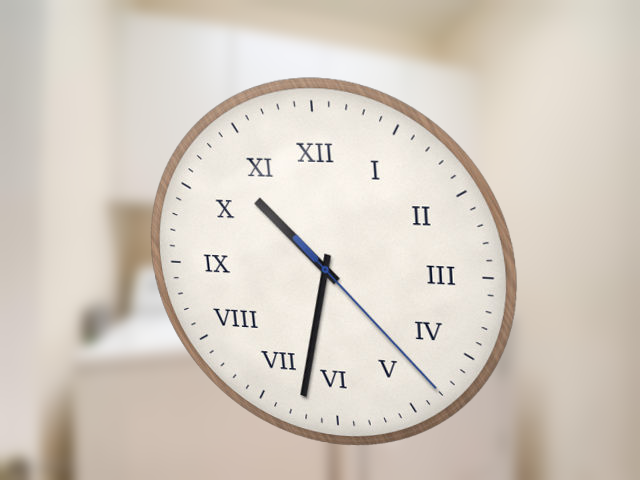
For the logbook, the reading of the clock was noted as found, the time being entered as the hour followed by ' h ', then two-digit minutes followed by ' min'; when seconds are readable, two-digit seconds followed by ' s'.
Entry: 10 h 32 min 23 s
